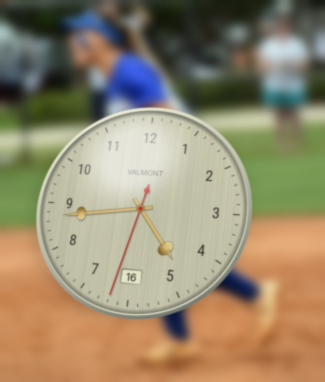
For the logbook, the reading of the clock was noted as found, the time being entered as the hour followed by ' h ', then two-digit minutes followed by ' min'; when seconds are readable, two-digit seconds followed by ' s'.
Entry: 4 h 43 min 32 s
